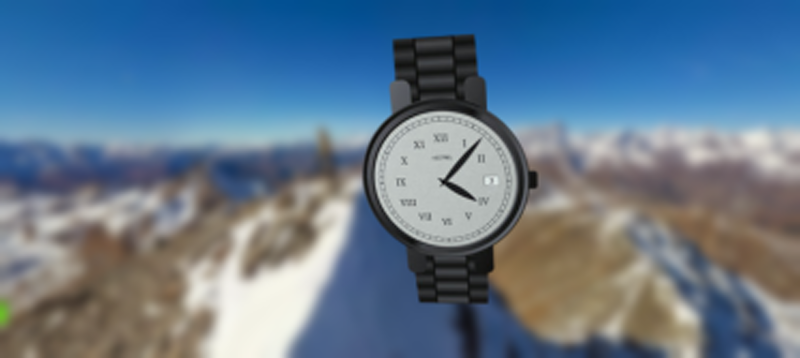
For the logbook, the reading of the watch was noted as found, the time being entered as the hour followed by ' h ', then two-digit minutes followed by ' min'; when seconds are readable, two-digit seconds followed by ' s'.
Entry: 4 h 07 min
